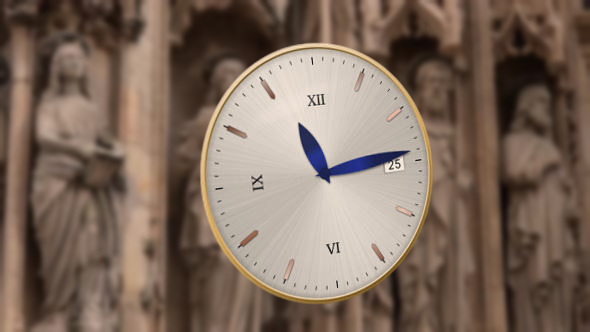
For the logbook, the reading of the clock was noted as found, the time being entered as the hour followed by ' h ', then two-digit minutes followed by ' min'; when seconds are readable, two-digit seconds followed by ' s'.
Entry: 11 h 14 min
